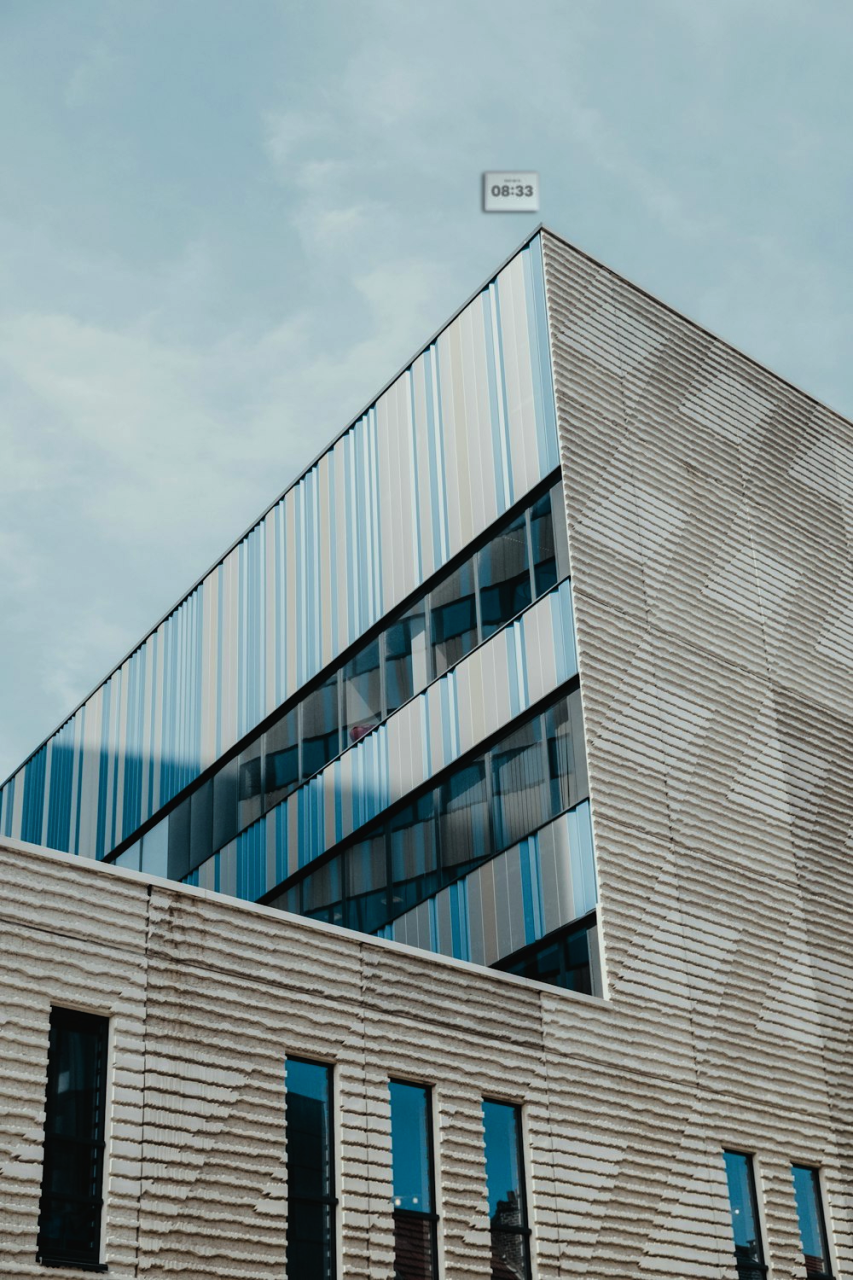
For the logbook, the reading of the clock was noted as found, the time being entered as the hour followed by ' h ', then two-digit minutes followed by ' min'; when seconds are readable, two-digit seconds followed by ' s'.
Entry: 8 h 33 min
